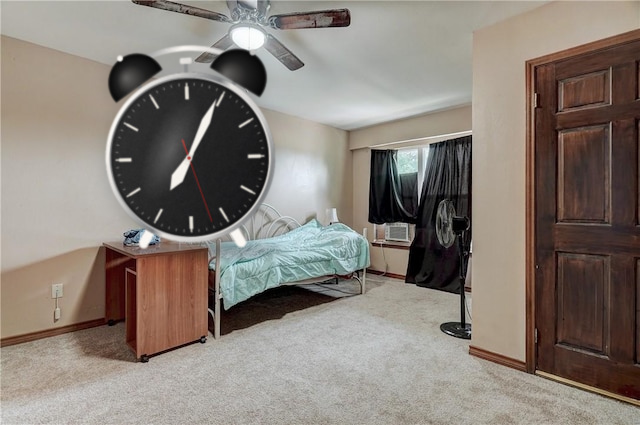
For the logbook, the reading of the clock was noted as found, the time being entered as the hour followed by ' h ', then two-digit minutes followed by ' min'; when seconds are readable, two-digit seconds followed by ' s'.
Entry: 7 h 04 min 27 s
